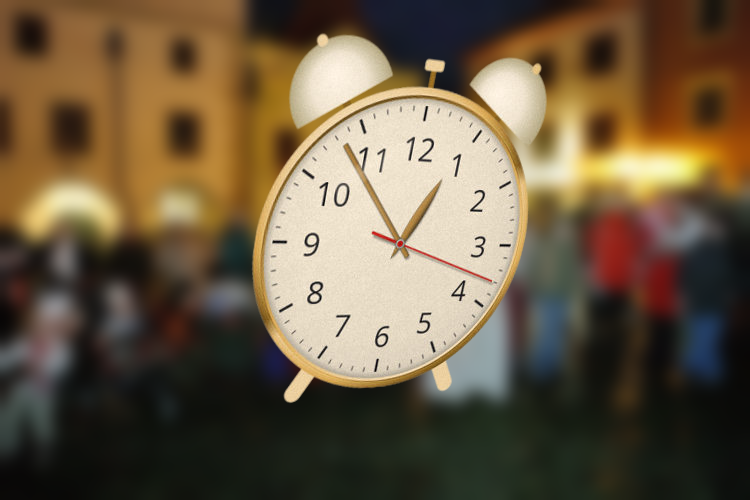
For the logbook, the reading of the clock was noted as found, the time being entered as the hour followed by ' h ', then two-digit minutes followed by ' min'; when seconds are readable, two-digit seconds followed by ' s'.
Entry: 12 h 53 min 18 s
